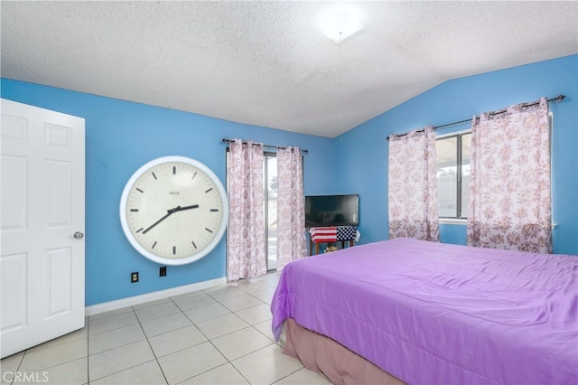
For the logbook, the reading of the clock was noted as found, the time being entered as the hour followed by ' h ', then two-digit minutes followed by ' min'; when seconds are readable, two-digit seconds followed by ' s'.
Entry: 2 h 39 min
